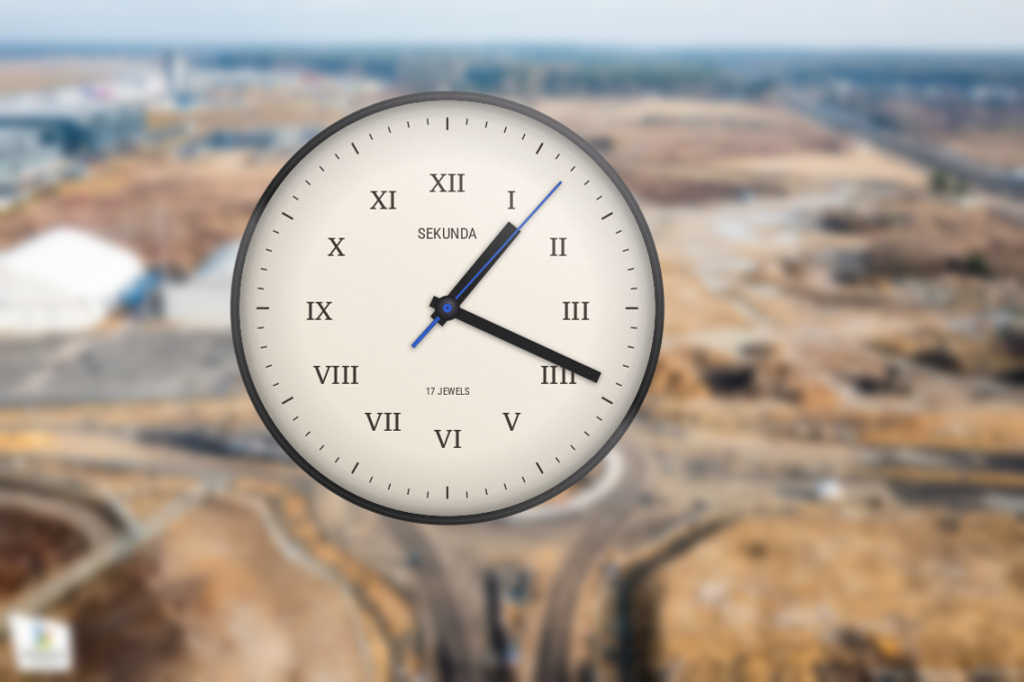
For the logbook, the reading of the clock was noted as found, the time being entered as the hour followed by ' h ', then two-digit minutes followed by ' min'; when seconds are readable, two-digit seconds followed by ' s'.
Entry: 1 h 19 min 07 s
